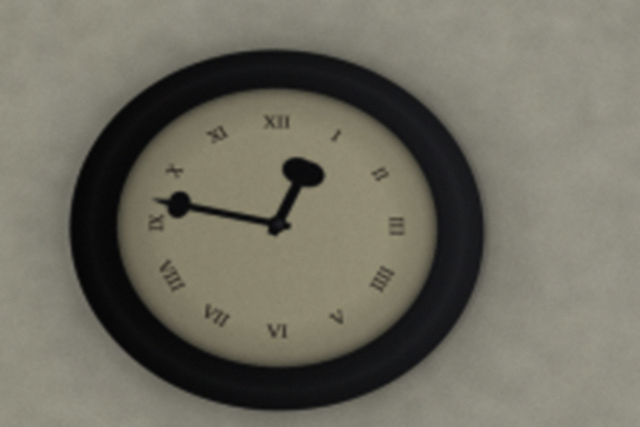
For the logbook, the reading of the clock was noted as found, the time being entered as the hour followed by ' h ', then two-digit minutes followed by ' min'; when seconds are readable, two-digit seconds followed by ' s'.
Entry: 12 h 47 min
